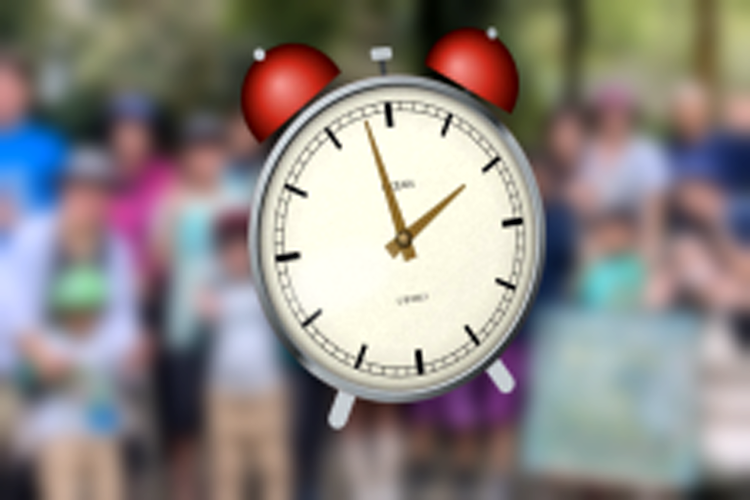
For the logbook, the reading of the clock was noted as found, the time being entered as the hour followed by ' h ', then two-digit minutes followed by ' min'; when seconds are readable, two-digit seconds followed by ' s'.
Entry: 1 h 58 min
